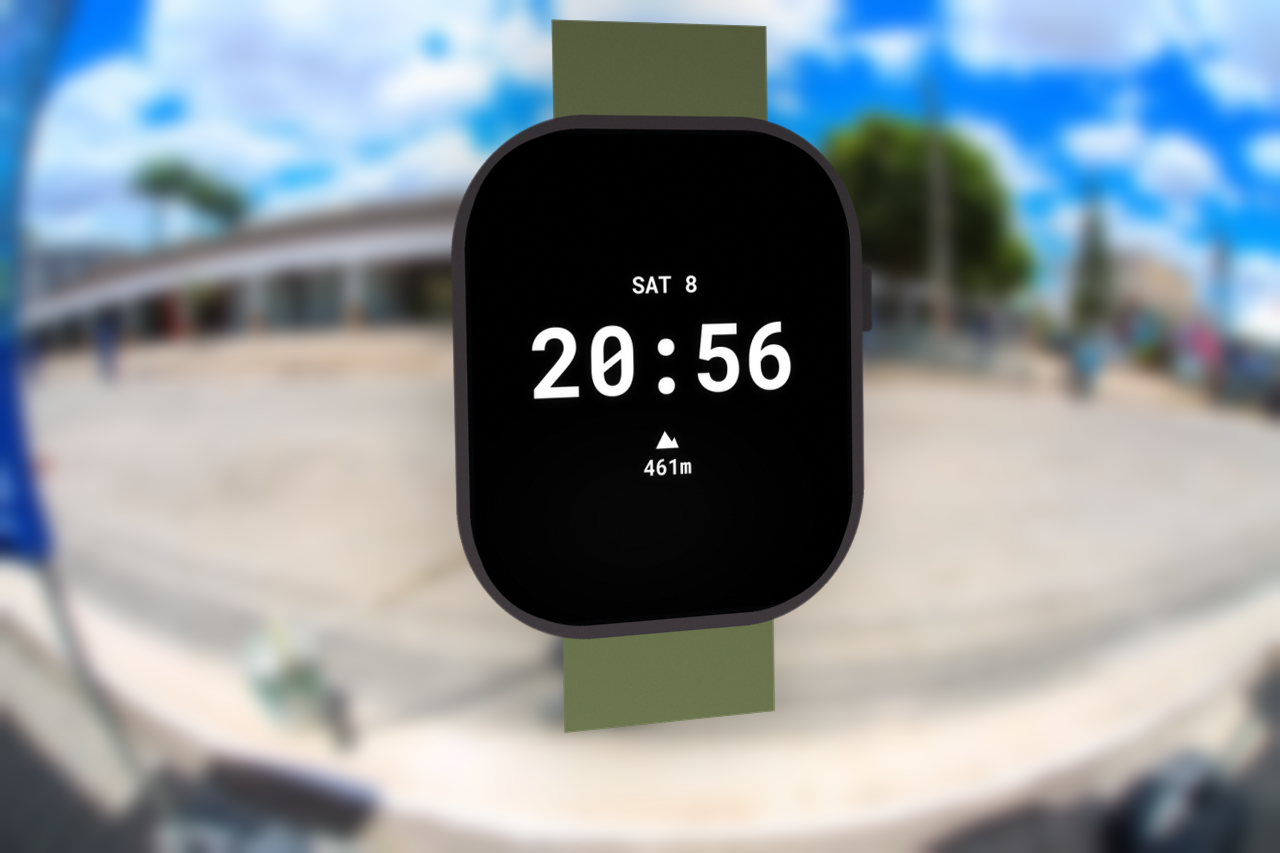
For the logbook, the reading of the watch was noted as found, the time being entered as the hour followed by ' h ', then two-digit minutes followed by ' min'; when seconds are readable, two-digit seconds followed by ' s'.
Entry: 20 h 56 min
